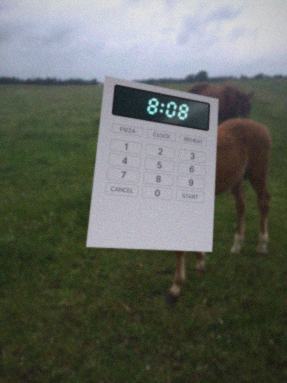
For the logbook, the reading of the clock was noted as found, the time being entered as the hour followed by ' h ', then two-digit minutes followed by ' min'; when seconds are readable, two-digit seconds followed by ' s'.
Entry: 8 h 08 min
